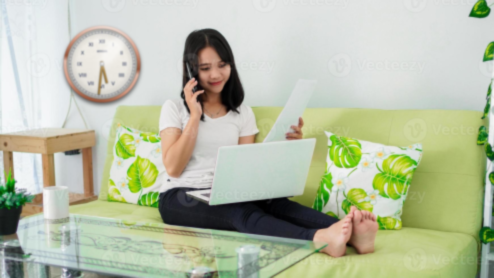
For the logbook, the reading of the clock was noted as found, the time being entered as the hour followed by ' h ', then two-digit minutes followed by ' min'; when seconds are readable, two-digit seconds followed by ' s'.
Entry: 5 h 31 min
